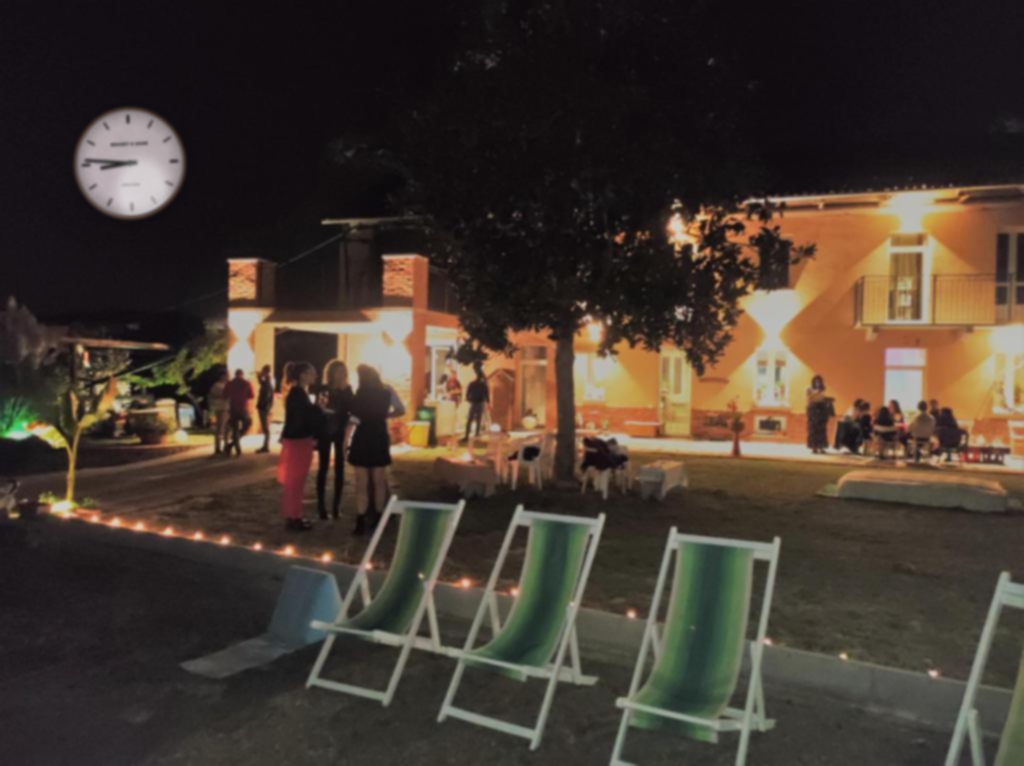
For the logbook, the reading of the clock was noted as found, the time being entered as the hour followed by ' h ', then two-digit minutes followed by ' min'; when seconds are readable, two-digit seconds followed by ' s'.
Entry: 8 h 46 min
